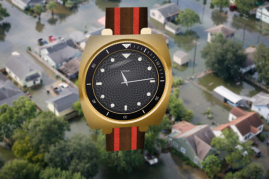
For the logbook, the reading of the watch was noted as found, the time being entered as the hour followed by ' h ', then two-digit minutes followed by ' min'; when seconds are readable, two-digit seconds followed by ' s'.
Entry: 11 h 14 min
